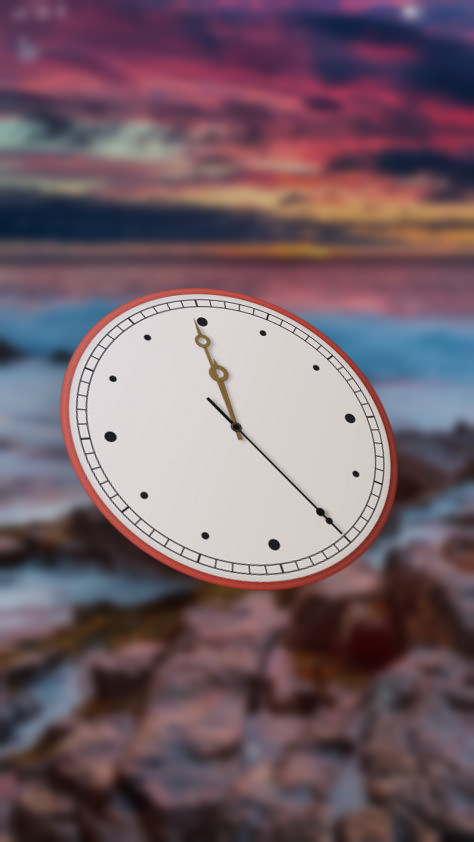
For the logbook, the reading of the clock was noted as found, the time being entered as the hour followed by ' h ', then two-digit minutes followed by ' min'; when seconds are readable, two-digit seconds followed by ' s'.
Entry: 11 h 59 min 25 s
